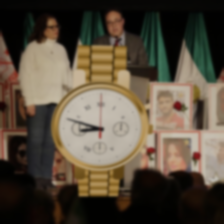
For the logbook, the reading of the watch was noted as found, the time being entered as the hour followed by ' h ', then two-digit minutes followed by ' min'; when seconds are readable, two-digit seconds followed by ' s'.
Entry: 8 h 48 min
